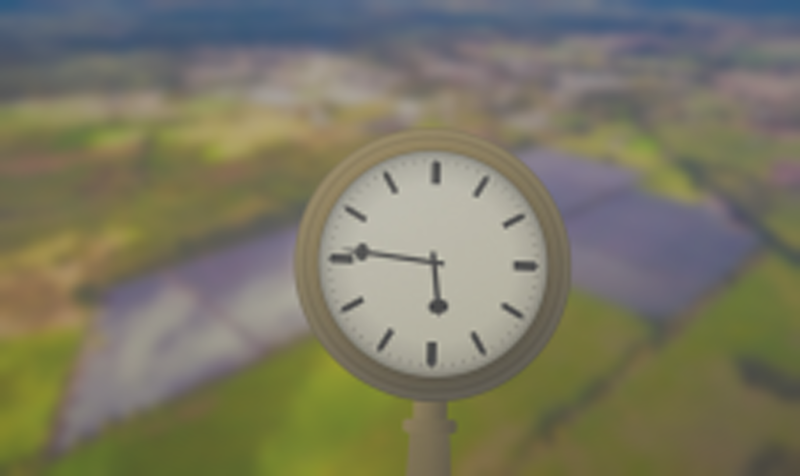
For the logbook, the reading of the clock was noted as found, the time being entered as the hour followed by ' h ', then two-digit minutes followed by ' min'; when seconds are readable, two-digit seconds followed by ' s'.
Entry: 5 h 46 min
